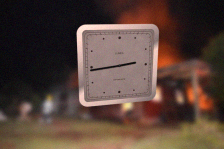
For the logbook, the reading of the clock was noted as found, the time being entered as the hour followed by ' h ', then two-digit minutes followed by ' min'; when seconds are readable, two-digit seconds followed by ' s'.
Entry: 2 h 44 min
